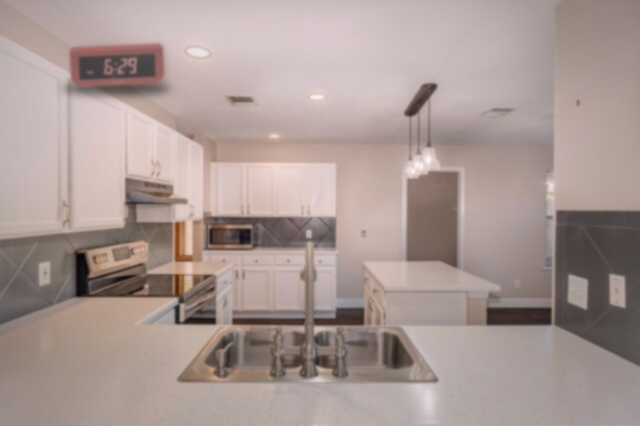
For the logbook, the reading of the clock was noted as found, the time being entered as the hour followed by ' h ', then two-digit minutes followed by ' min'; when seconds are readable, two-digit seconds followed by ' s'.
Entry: 6 h 29 min
